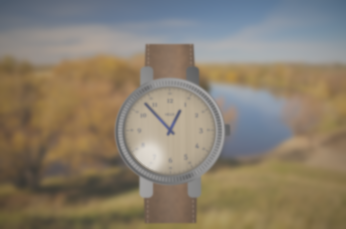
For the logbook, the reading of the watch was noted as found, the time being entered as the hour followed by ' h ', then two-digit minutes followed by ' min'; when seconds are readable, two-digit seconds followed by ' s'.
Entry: 12 h 53 min
